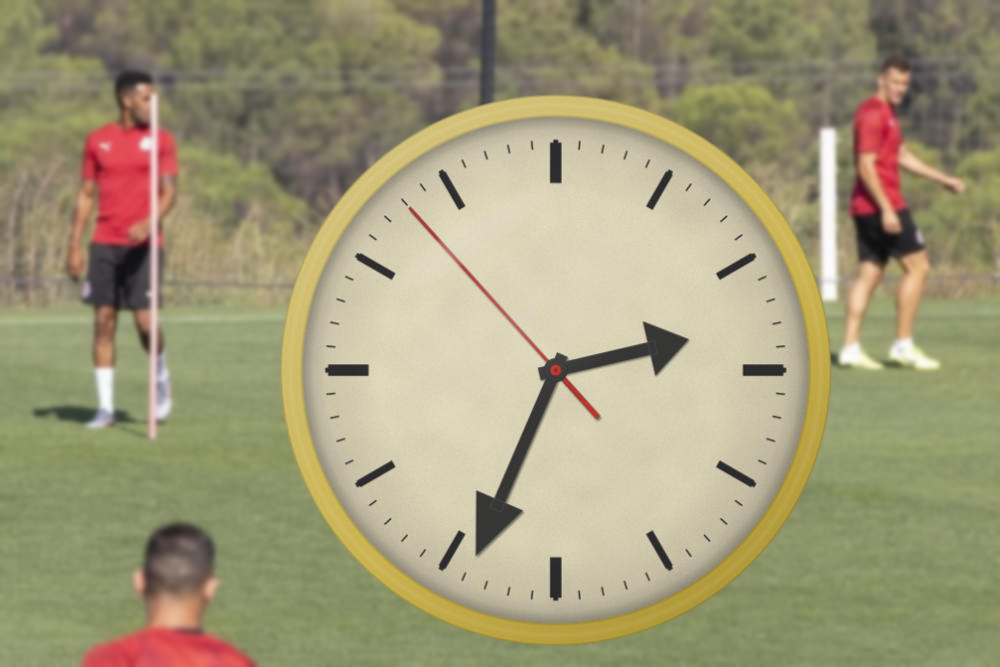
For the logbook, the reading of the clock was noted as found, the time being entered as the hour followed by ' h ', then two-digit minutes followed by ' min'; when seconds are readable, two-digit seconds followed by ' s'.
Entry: 2 h 33 min 53 s
